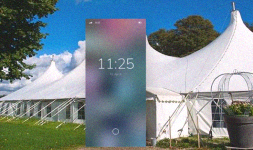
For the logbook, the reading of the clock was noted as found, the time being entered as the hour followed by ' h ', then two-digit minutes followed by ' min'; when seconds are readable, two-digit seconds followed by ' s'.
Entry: 11 h 25 min
